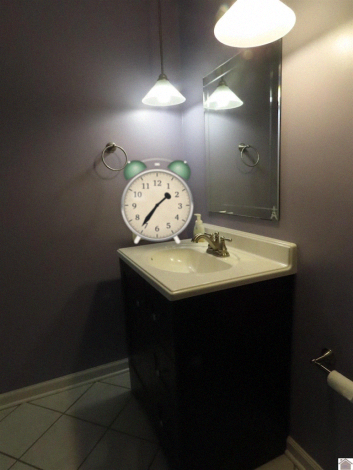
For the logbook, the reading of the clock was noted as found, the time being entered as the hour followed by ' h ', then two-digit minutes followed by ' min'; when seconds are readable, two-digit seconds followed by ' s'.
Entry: 1 h 36 min
